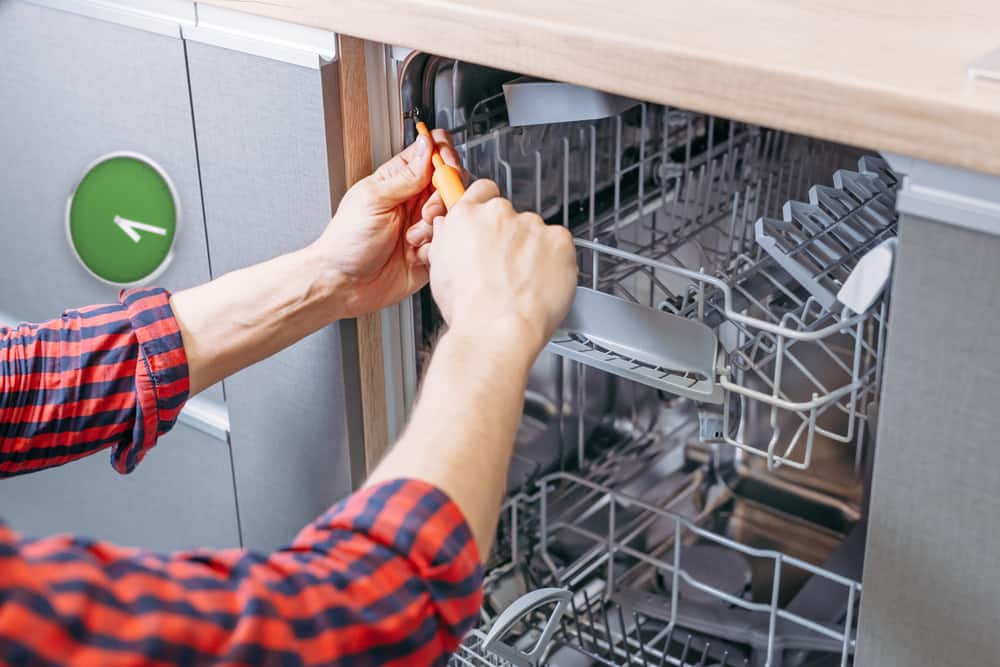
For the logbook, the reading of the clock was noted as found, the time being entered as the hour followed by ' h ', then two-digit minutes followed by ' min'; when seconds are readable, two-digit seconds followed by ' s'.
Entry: 4 h 17 min
